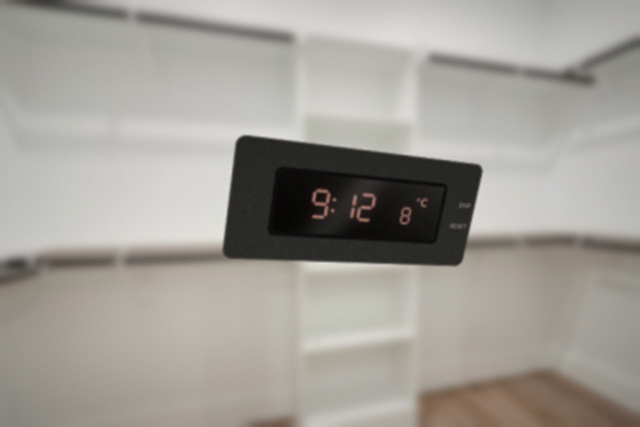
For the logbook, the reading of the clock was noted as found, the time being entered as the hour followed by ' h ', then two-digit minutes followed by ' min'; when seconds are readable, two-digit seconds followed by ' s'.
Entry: 9 h 12 min
